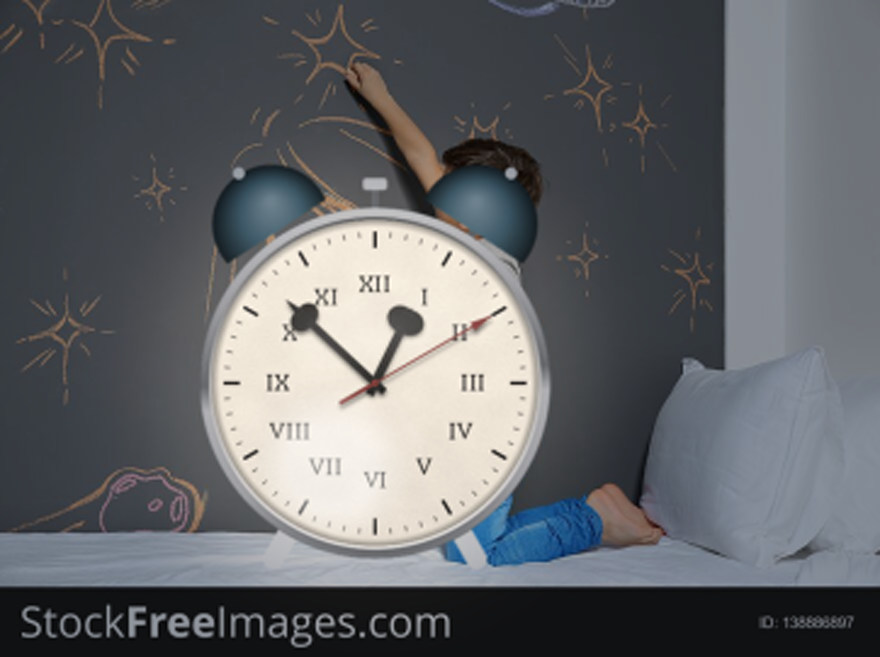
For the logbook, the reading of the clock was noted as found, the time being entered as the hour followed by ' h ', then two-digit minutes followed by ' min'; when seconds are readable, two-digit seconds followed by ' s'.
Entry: 12 h 52 min 10 s
